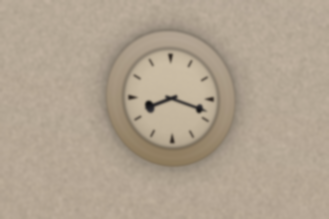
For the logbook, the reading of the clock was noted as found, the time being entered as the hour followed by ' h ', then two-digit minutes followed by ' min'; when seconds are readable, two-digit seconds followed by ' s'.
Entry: 8 h 18 min
